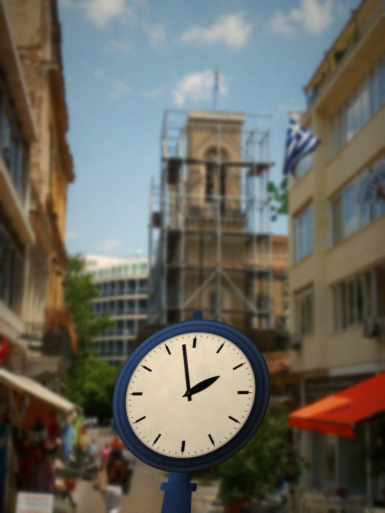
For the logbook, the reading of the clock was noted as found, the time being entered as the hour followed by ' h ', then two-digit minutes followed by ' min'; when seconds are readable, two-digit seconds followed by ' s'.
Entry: 1 h 58 min
